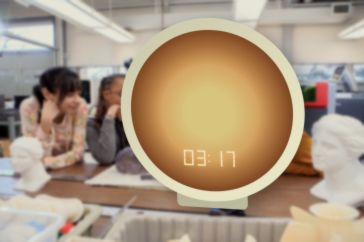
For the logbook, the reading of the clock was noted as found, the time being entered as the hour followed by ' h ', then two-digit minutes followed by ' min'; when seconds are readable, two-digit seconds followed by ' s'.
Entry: 3 h 17 min
